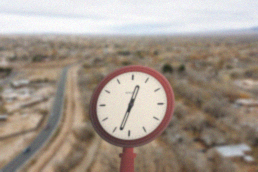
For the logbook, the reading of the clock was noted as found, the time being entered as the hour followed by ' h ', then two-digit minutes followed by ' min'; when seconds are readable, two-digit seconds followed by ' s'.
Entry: 12 h 33 min
